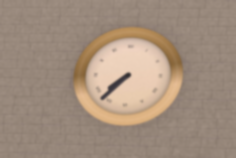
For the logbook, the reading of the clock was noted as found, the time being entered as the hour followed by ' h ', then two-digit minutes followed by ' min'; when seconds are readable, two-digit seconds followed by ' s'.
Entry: 7 h 37 min
